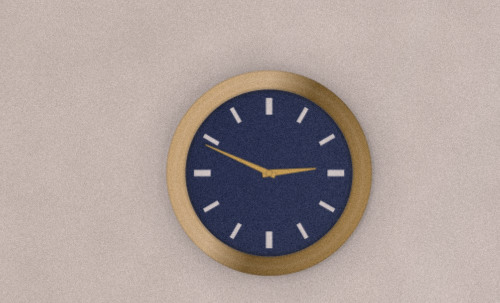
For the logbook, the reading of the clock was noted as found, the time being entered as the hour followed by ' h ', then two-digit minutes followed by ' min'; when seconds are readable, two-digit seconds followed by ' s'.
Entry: 2 h 49 min
